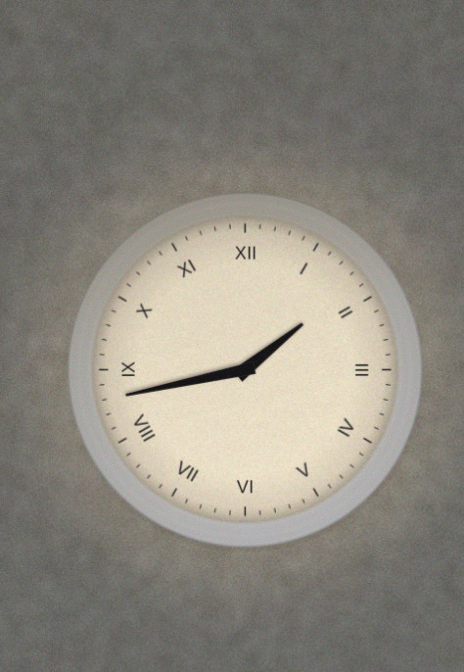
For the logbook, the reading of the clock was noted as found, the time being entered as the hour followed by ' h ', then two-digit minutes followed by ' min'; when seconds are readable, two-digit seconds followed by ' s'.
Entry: 1 h 43 min
